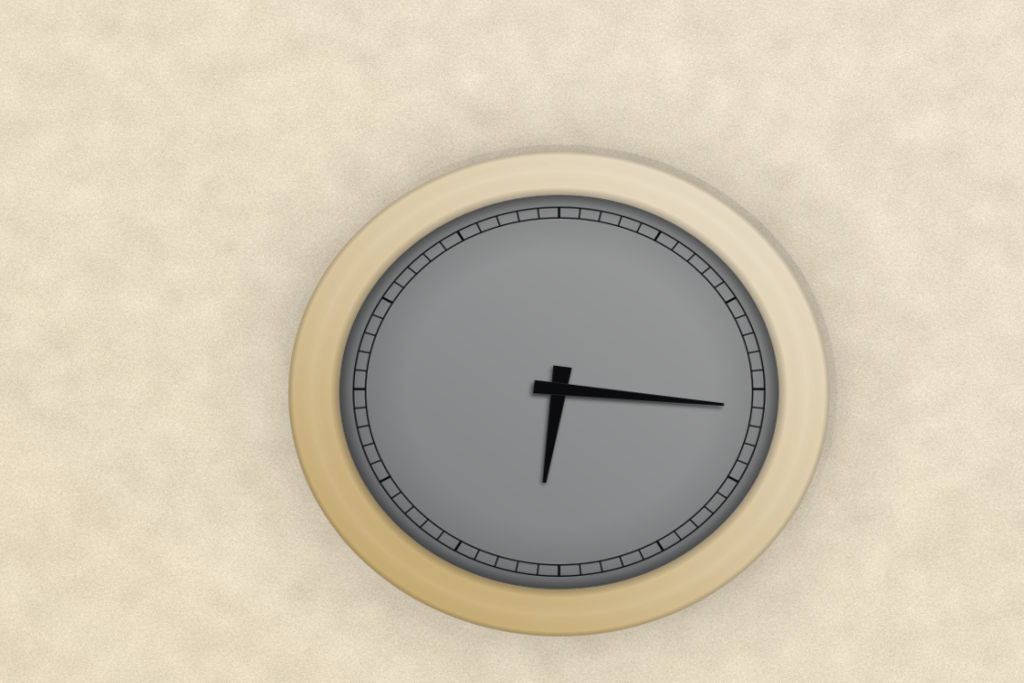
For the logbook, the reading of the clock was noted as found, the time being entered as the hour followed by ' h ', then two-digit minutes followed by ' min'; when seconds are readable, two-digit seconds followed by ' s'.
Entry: 6 h 16 min
